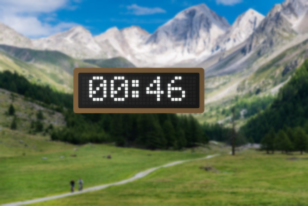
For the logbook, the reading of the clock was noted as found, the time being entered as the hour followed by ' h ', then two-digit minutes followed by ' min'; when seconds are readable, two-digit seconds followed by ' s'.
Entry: 0 h 46 min
